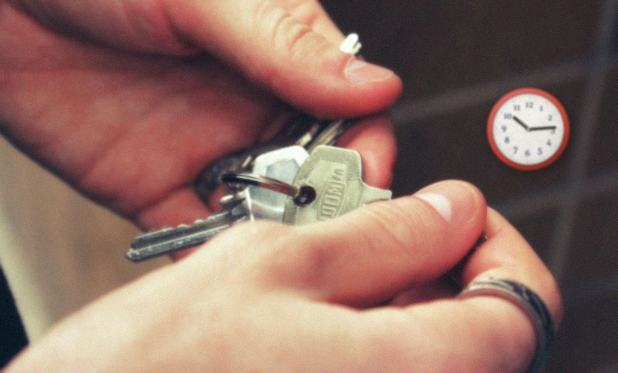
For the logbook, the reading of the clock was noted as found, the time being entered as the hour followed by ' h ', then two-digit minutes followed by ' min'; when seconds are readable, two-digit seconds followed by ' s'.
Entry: 10 h 14 min
